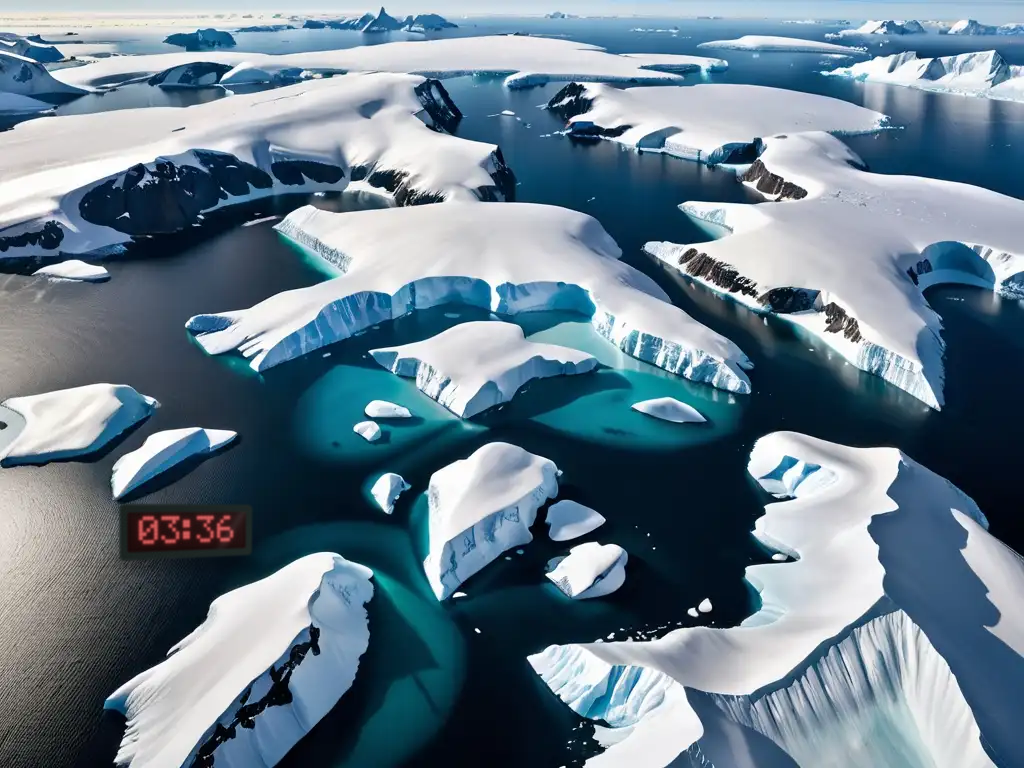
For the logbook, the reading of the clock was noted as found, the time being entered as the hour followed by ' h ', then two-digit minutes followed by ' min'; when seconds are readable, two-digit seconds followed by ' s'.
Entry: 3 h 36 min
